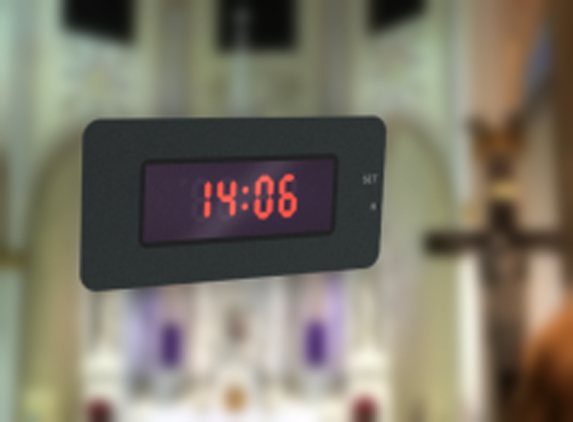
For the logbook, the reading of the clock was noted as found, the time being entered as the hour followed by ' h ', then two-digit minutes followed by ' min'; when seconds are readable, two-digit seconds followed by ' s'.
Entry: 14 h 06 min
